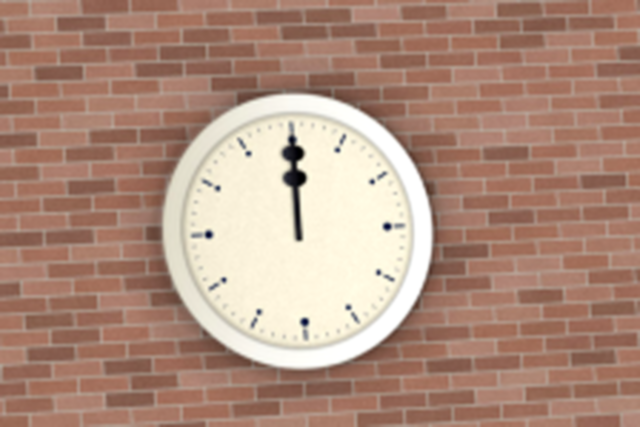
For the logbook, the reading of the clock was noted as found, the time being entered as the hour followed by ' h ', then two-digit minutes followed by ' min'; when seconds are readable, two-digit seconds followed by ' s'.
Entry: 12 h 00 min
